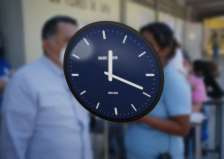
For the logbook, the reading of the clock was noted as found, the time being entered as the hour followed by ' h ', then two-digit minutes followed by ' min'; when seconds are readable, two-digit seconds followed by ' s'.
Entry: 12 h 19 min
